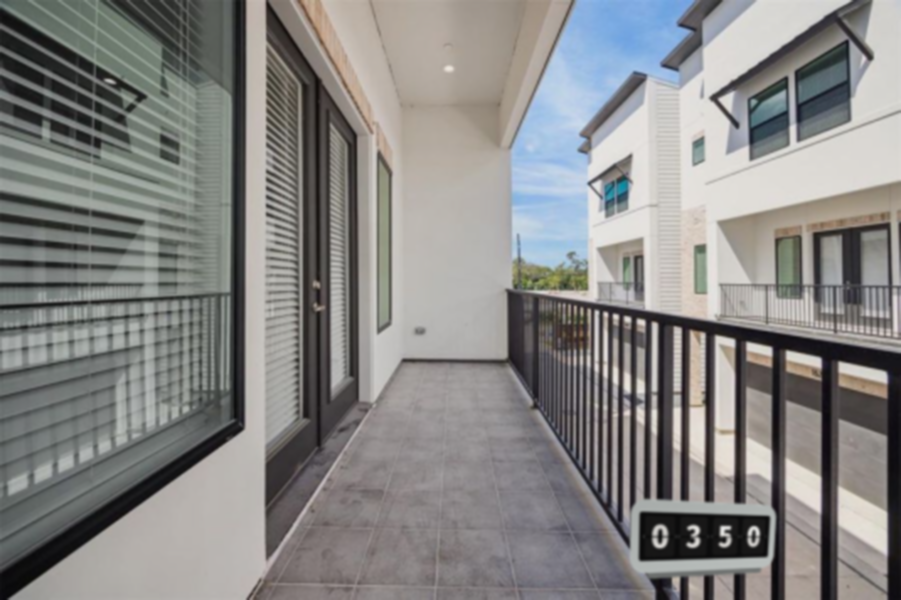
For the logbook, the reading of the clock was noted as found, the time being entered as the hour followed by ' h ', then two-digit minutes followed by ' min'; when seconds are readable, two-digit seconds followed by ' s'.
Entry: 3 h 50 min
